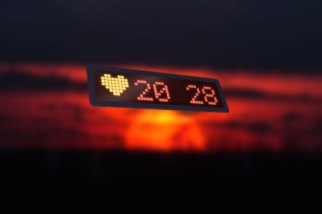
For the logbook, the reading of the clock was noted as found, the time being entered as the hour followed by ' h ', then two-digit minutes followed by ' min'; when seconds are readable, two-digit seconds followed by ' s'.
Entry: 20 h 28 min
